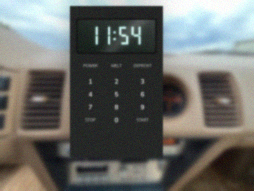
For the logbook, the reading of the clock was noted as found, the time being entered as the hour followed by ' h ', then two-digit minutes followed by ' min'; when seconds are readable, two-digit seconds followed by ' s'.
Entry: 11 h 54 min
